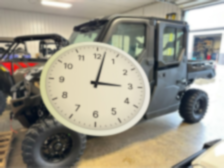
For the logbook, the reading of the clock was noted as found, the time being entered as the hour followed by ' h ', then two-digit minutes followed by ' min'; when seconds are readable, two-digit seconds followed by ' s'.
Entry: 3 h 02 min
